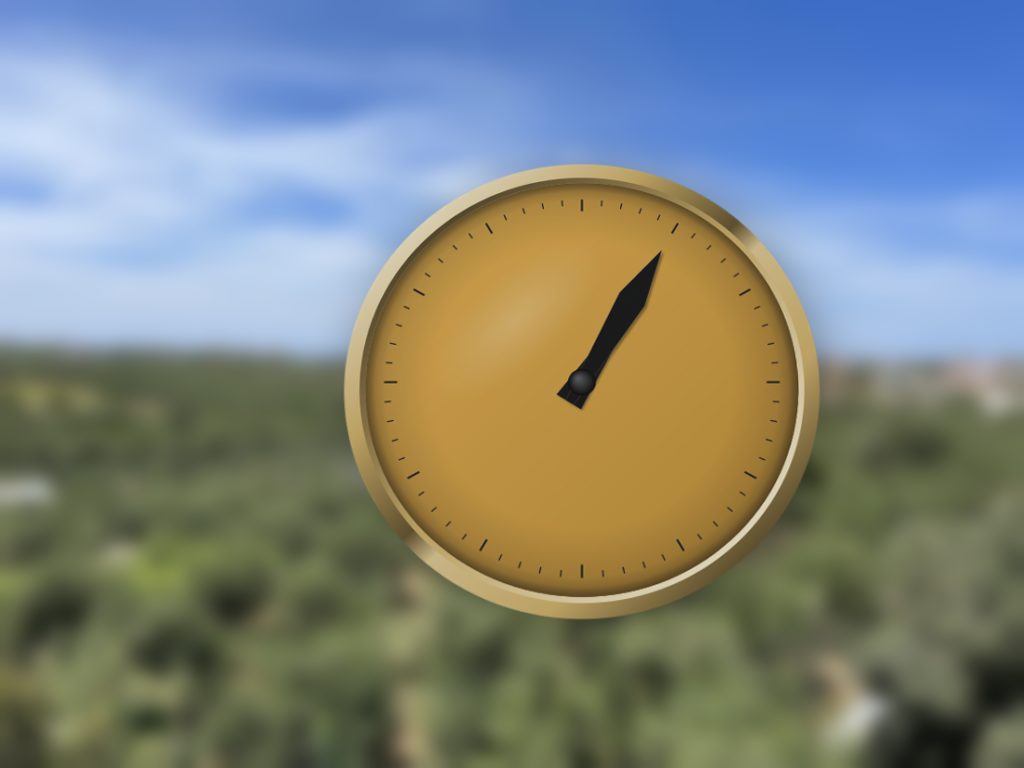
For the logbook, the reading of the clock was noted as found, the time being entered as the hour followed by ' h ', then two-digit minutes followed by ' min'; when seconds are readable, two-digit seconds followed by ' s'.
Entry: 1 h 05 min
